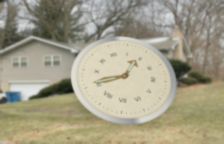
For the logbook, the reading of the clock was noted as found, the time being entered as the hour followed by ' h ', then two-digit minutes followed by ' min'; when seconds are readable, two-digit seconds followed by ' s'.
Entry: 1 h 46 min
